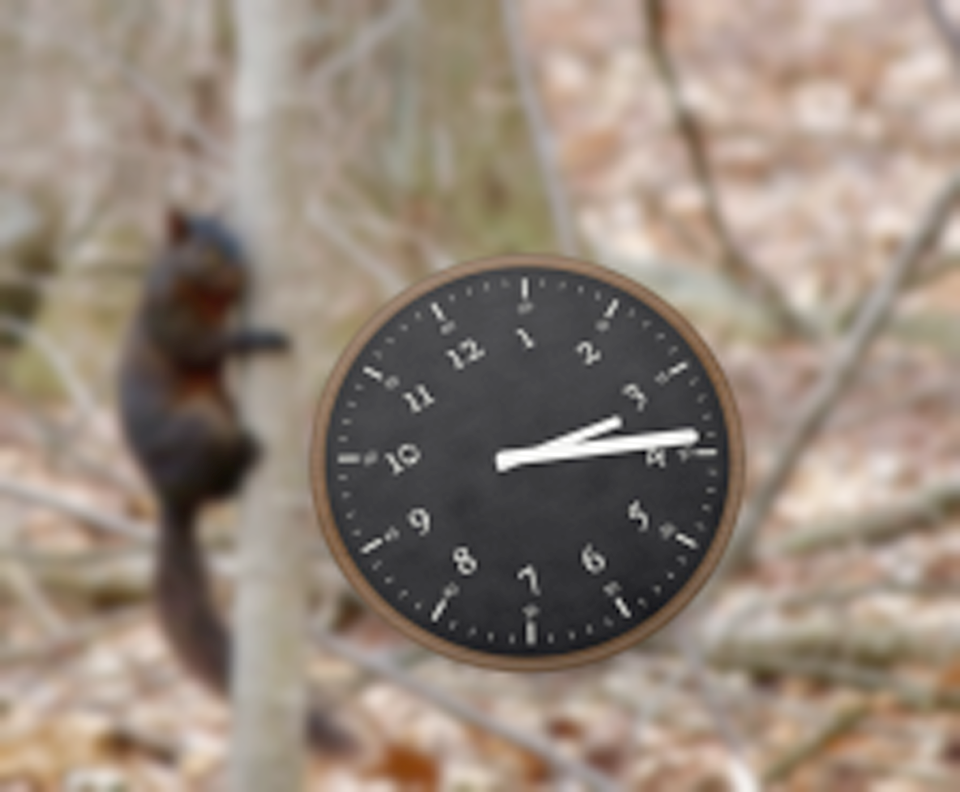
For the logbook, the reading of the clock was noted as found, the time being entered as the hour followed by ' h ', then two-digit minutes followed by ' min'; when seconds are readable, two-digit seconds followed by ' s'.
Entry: 3 h 19 min
